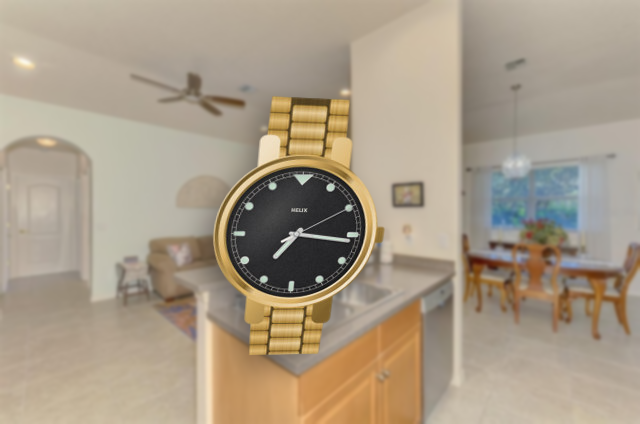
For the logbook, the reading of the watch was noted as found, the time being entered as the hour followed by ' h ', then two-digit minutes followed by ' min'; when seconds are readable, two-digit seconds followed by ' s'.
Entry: 7 h 16 min 10 s
